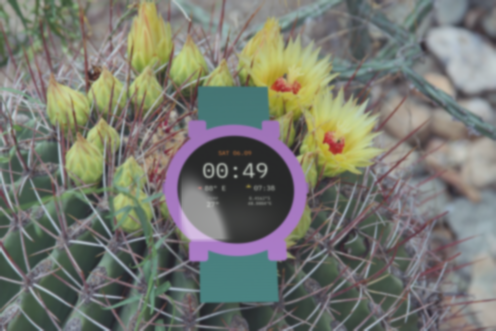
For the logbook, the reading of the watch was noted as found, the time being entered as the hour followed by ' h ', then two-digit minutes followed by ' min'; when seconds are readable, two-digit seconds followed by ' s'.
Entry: 0 h 49 min
